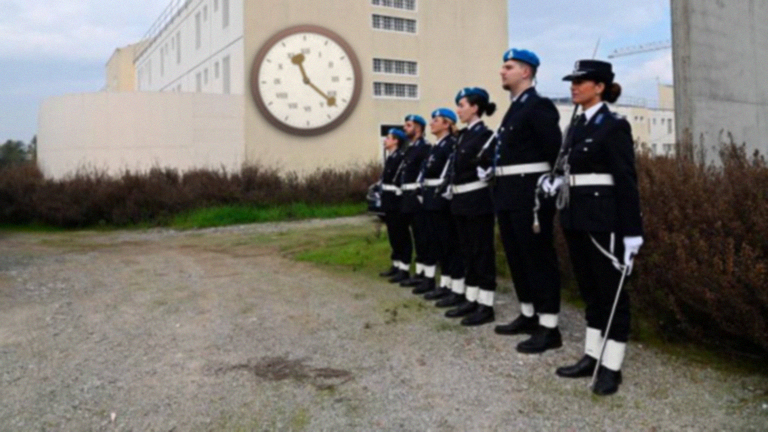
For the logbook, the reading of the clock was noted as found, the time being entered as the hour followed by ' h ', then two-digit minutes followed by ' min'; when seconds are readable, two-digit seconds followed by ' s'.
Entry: 11 h 22 min
